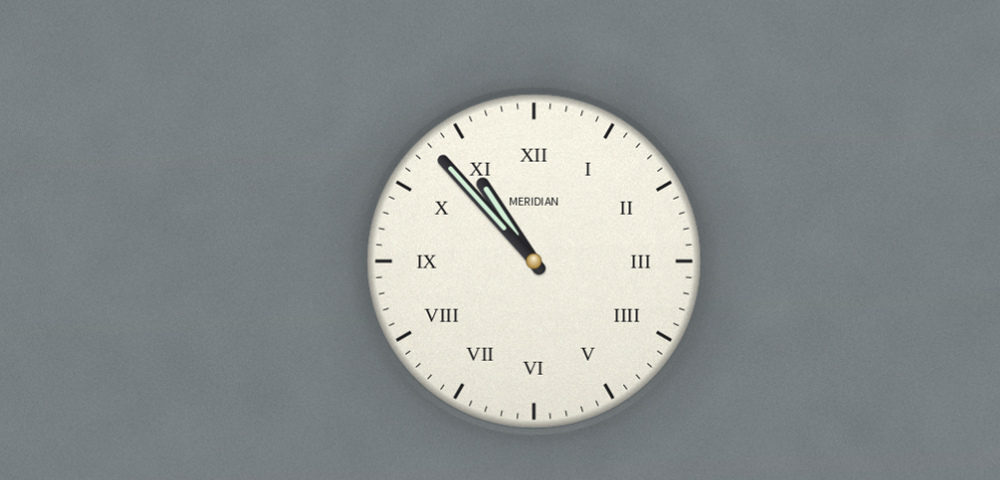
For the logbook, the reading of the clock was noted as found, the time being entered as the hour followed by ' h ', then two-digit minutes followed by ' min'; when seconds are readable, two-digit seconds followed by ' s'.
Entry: 10 h 53 min
